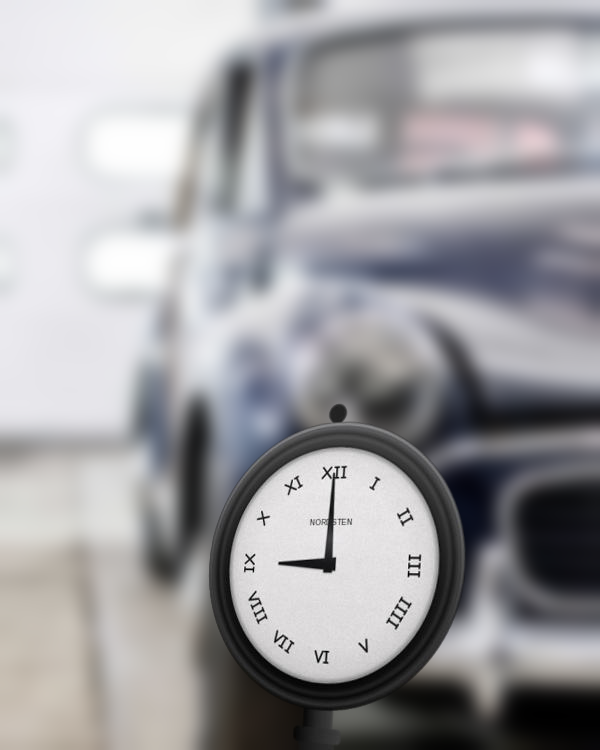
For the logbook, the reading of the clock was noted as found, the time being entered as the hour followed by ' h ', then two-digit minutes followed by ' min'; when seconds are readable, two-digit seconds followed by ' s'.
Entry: 9 h 00 min
